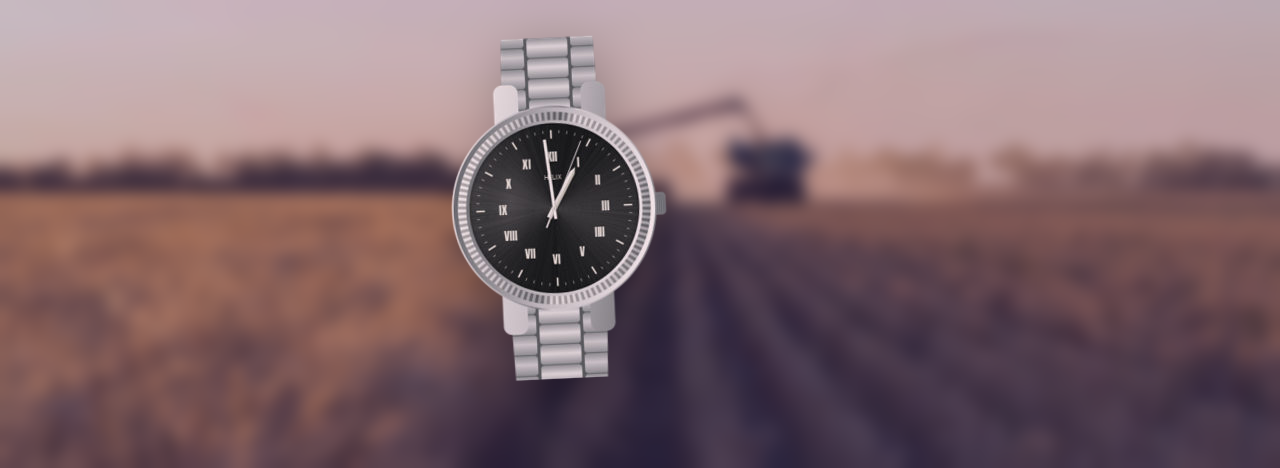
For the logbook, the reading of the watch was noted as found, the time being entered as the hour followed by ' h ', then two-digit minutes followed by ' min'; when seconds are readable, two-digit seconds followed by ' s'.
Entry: 12 h 59 min 04 s
